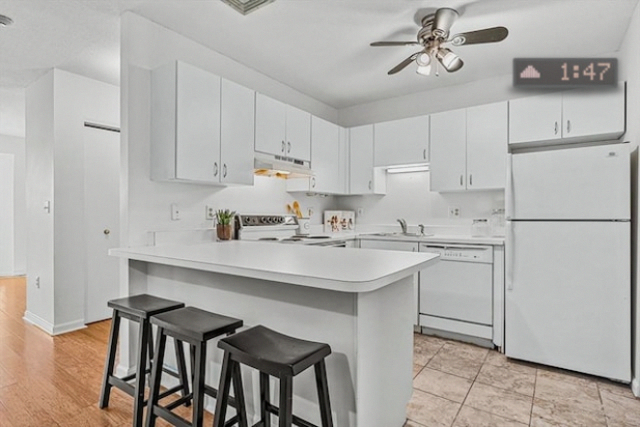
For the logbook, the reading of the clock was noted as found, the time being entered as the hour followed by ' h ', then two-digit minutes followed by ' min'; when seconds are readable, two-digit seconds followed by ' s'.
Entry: 1 h 47 min
